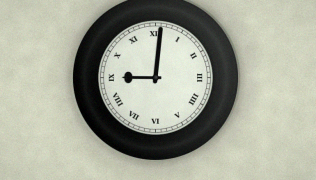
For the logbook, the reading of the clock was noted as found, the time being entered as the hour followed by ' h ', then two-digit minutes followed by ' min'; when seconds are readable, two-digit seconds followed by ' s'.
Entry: 9 h 01 min
